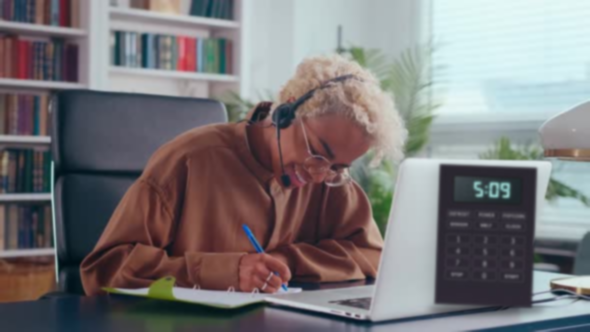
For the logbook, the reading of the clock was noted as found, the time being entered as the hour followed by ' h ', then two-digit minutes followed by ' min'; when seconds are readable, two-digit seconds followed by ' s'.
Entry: 5 h 09 min
